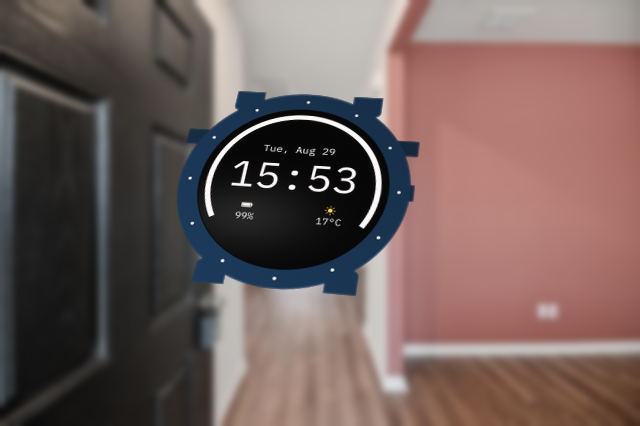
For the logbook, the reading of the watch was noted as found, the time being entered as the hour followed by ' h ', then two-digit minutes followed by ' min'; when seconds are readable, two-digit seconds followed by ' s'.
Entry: 15 h 53 min
